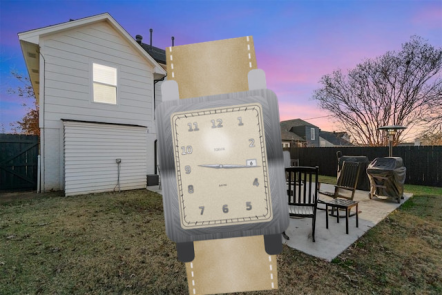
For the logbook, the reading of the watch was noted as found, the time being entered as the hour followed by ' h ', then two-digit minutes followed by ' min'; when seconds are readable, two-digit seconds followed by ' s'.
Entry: 9 h 16 min
